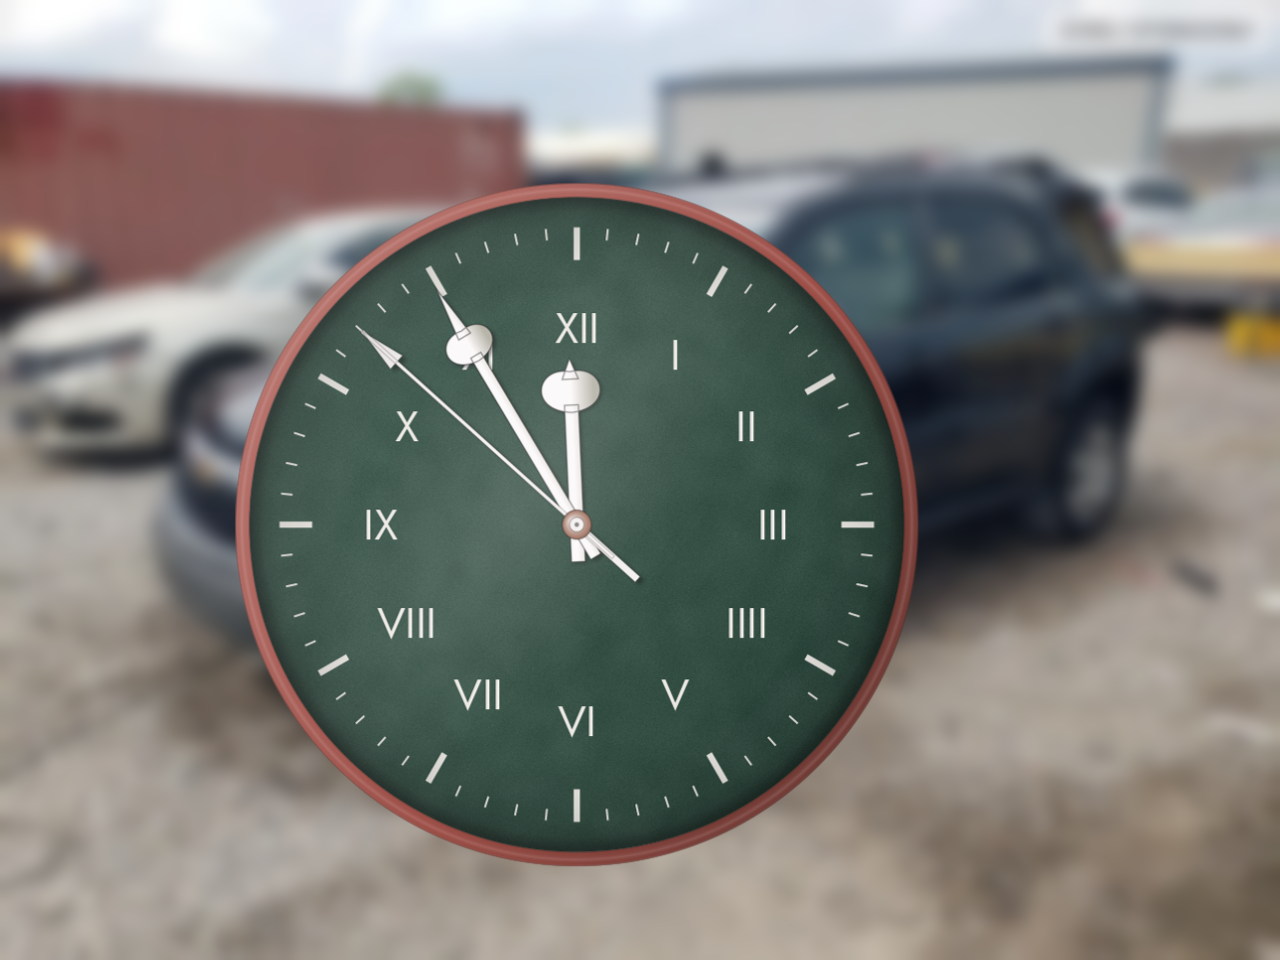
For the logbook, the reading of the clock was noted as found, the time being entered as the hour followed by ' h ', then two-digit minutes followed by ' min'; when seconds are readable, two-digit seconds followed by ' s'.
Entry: 11 h 54 min 52 s
